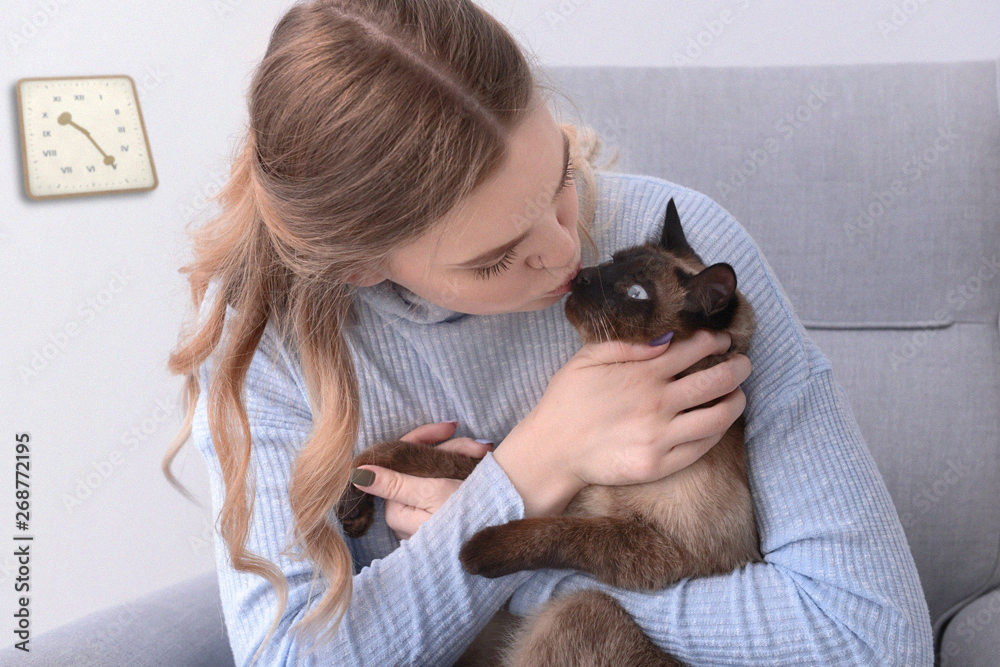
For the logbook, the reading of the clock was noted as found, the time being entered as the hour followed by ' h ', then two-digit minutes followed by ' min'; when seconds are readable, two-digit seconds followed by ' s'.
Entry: 10 h 25 min
